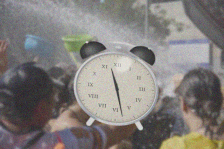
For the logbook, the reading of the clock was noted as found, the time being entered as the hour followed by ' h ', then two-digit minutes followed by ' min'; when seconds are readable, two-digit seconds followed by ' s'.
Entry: 11 h 28 min
